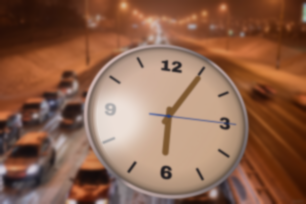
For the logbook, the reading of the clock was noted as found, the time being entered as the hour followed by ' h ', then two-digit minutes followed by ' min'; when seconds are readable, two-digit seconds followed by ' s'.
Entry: 6 h 05 min 15 s
